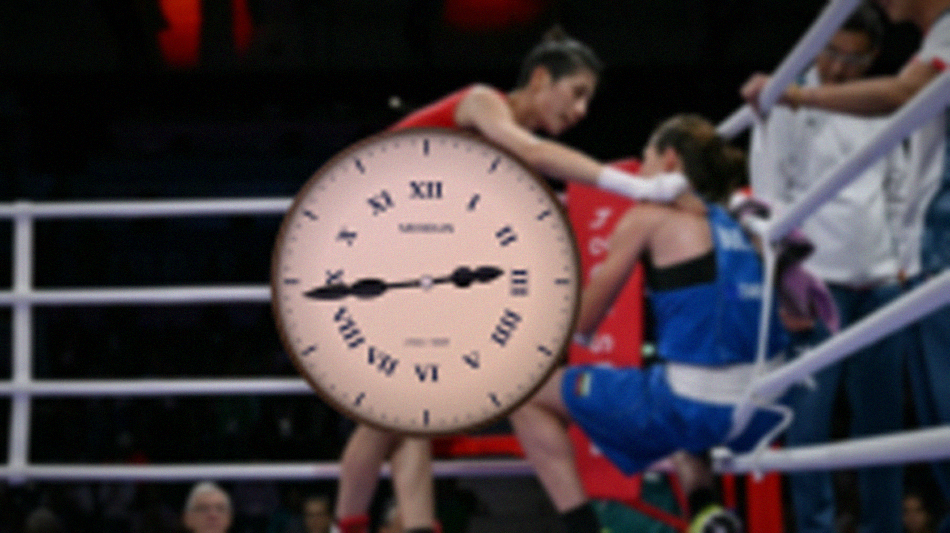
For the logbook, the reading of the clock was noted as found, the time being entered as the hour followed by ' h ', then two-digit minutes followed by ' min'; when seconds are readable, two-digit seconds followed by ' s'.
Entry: 2 h 44 min
